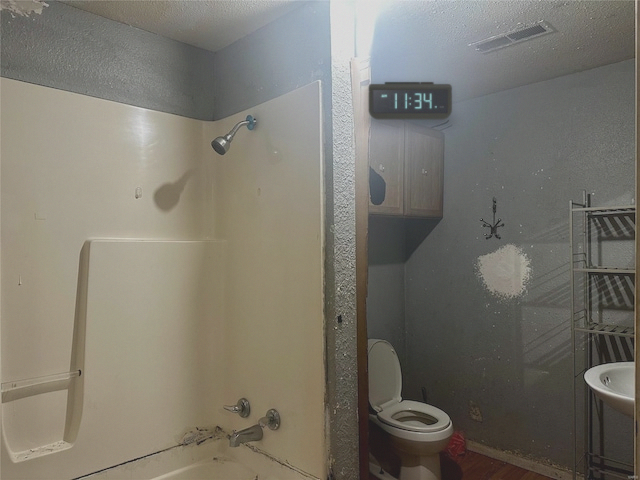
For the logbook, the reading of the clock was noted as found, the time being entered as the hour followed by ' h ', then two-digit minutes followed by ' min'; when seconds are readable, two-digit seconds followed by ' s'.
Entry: 11 h 34 min
